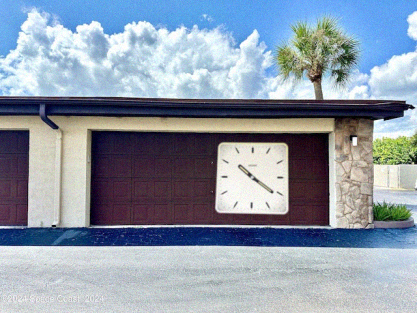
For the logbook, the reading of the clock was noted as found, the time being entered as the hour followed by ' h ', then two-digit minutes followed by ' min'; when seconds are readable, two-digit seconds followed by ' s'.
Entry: 10 h 21 min
